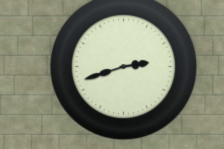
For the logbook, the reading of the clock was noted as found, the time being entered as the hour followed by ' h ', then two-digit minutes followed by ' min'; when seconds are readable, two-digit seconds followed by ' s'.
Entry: 2 h 42 min
